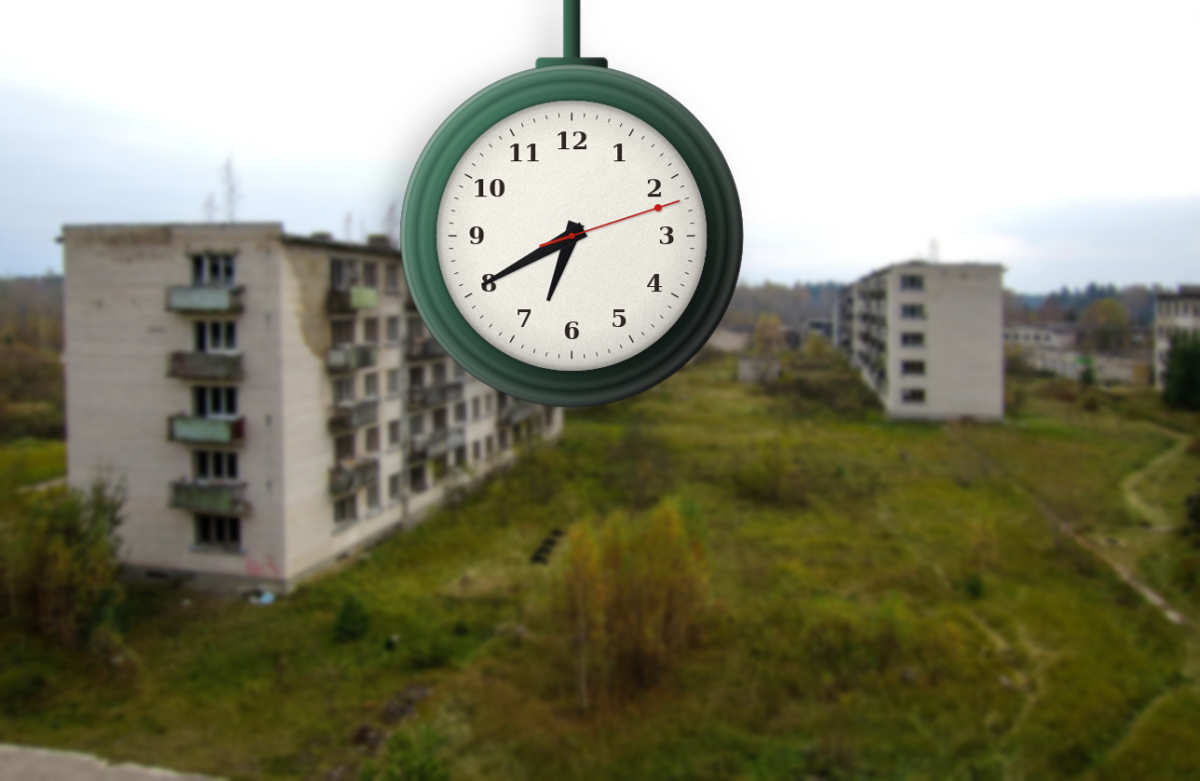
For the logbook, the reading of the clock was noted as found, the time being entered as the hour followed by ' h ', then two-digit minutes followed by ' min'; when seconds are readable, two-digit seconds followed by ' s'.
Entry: 6 h 40 min 12 s
